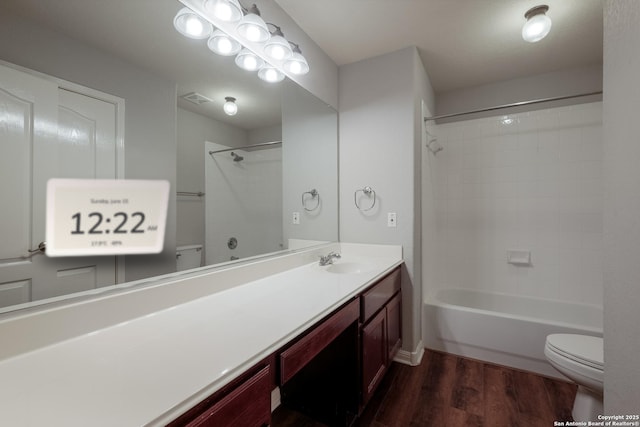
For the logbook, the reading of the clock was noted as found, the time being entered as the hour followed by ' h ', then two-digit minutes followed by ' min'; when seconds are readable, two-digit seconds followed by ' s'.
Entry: 12 h 22 min
